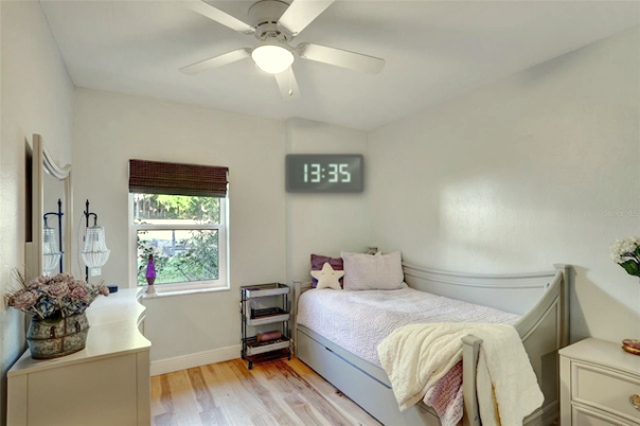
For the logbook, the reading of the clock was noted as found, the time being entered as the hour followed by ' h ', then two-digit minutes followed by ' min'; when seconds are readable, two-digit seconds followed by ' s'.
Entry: 13 h 35 min
